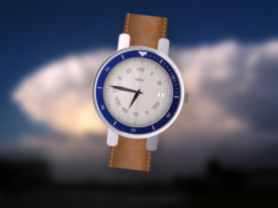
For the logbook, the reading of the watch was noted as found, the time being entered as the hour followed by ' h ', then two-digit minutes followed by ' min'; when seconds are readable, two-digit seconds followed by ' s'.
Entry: 6 h 46 min
